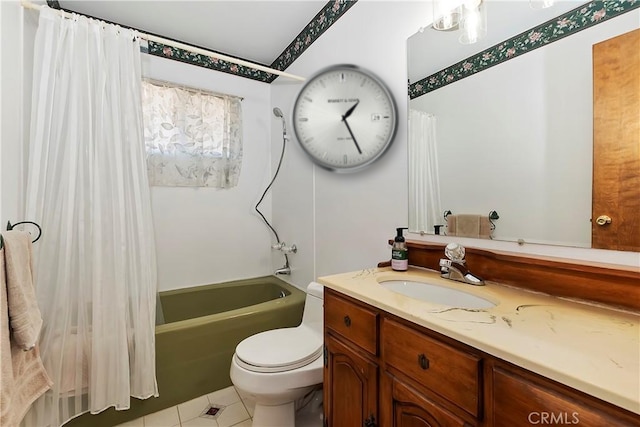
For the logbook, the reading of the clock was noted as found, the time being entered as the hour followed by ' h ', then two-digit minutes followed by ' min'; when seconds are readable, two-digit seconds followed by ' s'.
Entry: 1 h 26 min
